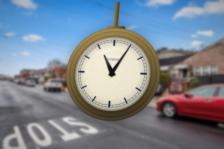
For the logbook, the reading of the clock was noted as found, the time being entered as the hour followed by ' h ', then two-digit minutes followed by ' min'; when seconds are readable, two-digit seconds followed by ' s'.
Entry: 11 h 05 min
